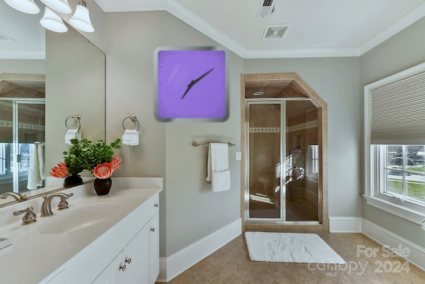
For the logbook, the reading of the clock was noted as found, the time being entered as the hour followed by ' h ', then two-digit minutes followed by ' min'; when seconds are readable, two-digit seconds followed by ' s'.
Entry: 7 h 09 min
